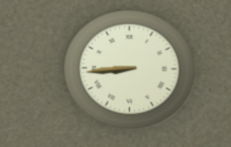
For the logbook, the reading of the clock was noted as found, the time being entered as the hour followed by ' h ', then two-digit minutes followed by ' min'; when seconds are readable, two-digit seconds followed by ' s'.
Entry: 8 h 44 min
